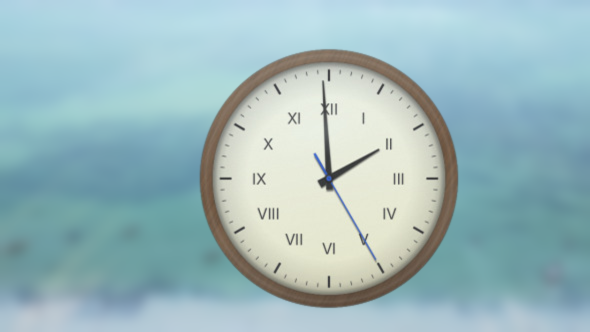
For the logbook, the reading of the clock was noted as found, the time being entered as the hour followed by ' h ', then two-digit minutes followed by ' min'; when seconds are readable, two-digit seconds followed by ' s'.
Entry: 1 h 59 min 25 s
